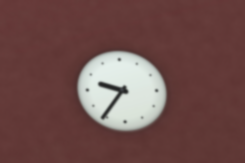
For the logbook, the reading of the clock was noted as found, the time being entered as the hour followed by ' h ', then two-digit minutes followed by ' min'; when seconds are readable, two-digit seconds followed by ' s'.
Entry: 9 h 36 min
